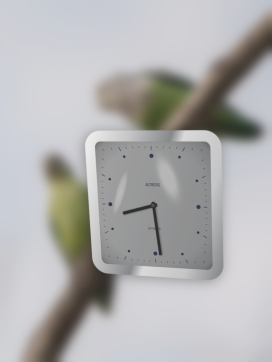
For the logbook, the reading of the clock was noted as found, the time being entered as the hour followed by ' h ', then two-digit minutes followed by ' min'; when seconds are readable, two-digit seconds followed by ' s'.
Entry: 8 h 29 min
